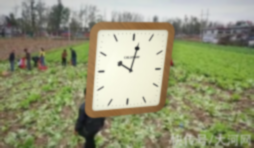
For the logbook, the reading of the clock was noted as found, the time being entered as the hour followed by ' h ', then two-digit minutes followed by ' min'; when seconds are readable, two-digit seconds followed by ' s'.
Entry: 10 h 02 min
